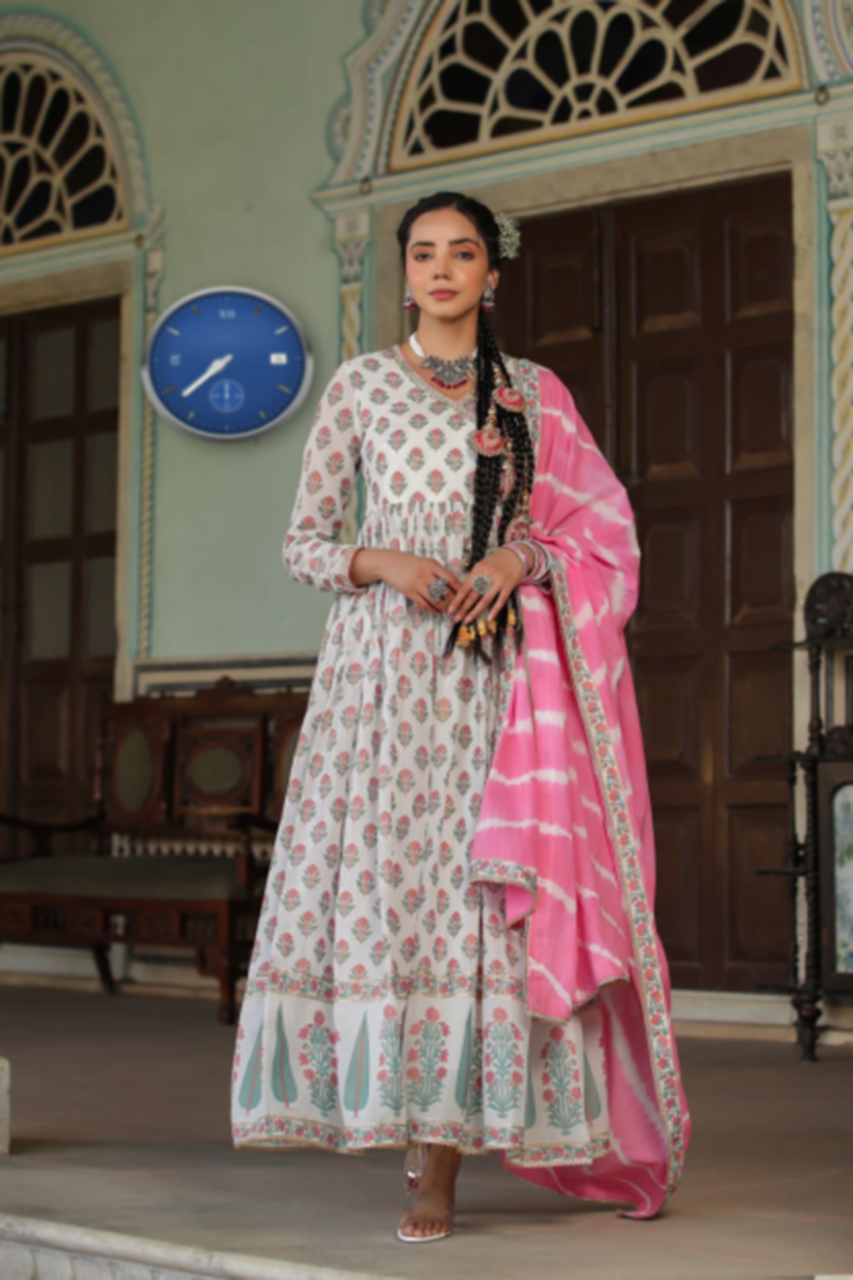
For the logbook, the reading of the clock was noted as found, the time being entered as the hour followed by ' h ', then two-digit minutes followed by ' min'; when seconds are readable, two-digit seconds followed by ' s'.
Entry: 7 h 38 min
